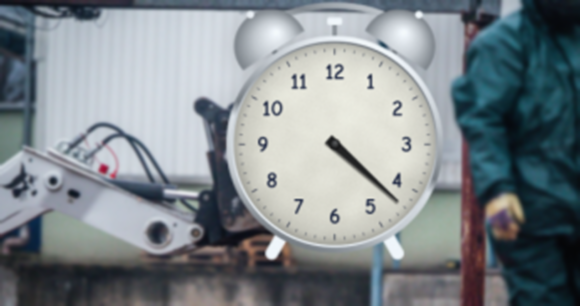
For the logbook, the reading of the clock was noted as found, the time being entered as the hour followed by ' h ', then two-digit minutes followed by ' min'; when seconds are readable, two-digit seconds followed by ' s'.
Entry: 4 h 22 min
